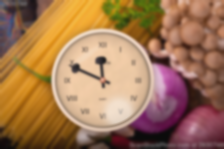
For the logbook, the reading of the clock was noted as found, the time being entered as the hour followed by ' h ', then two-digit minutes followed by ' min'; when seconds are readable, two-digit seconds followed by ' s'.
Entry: 11 h 49 min
